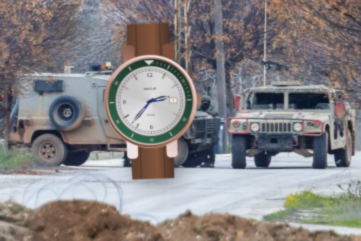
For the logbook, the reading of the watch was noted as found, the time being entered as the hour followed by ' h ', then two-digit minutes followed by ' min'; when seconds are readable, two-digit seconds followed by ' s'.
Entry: 2 h 37 min
